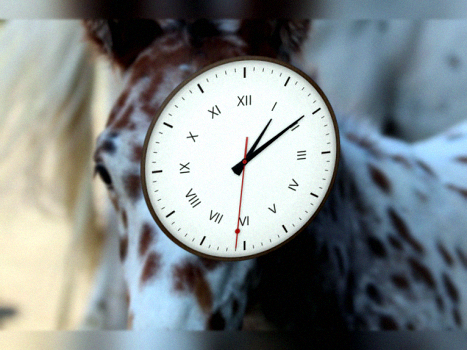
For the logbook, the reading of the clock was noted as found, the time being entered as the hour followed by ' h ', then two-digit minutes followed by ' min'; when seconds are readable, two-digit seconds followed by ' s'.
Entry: 1 h 09 min 31 s
